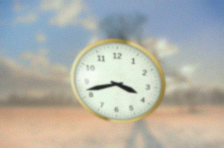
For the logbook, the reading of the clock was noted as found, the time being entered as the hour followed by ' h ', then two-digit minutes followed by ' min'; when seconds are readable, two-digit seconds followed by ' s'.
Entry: 3 h 42 min
